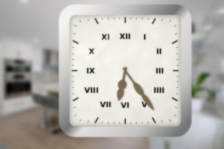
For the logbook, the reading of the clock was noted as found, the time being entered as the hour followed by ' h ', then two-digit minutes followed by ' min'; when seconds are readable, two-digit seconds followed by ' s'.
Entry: 6 h 24 min
